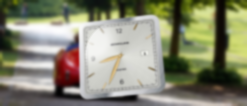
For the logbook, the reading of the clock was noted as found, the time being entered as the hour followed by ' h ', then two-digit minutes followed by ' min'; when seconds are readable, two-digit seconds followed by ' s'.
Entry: 8 h 34 min
